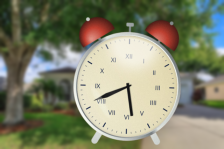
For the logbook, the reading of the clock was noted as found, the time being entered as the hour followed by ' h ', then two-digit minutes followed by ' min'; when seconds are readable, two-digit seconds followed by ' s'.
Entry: 5 h 41 min
